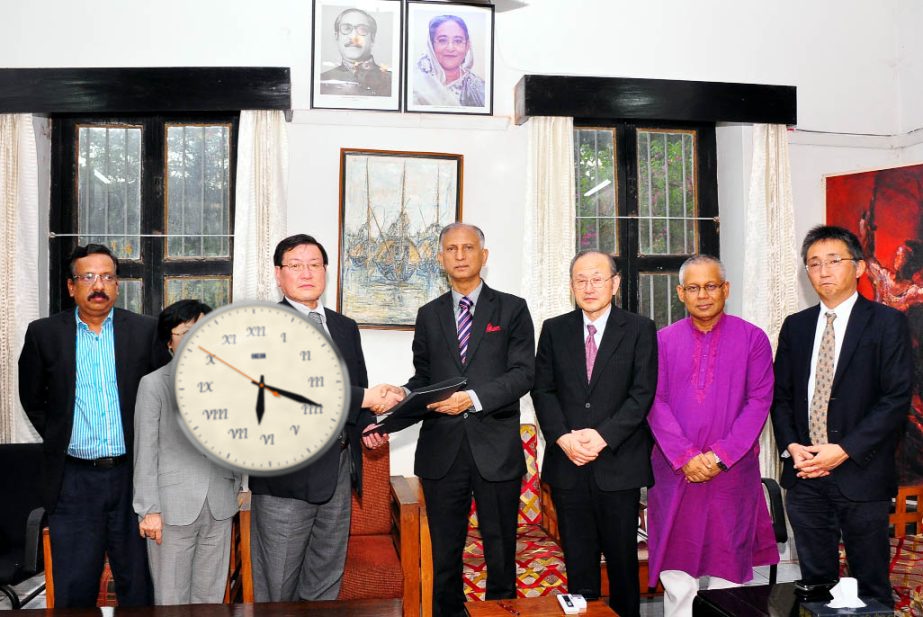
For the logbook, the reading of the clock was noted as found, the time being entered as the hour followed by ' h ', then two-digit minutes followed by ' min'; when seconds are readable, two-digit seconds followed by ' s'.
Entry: 6 h 18 min 51 s
